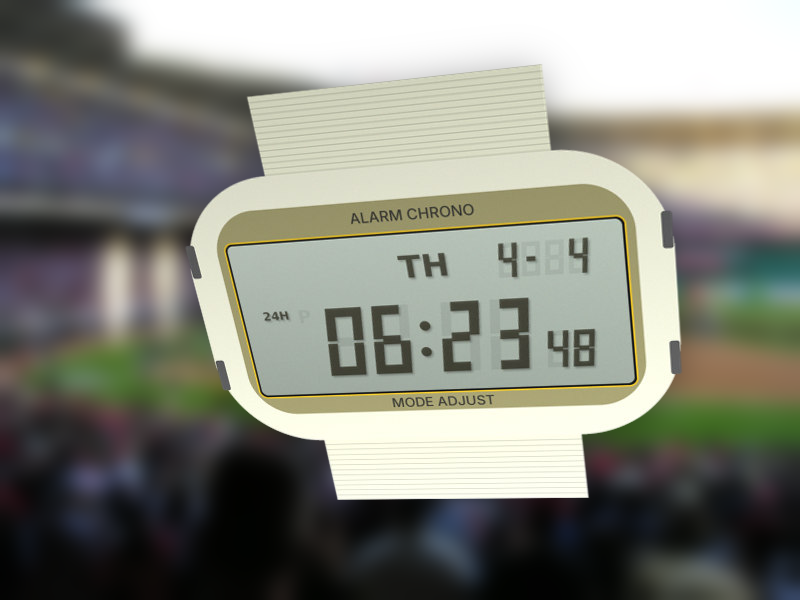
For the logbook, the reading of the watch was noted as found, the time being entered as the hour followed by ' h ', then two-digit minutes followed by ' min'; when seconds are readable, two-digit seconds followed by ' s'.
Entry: 6 h 23 min 48 s
